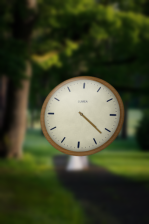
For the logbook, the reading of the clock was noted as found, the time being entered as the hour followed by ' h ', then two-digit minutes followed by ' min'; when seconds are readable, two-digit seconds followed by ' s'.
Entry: 4 h 22 min
